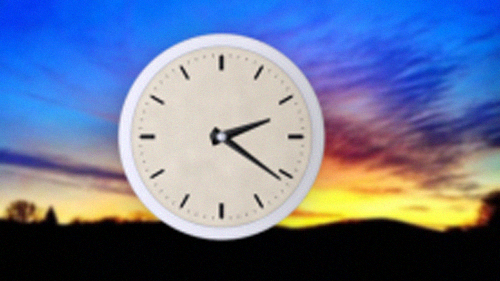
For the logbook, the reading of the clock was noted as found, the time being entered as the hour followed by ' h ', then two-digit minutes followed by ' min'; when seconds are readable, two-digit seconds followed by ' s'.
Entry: 2 h 21 min
